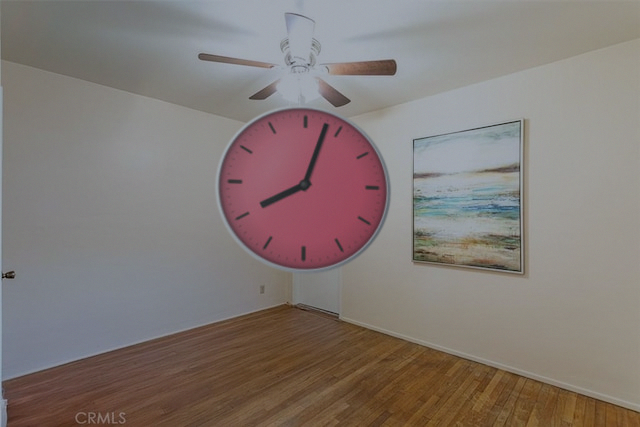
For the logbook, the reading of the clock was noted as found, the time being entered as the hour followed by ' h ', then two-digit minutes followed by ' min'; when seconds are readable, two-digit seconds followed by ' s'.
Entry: 8 h 03 min
